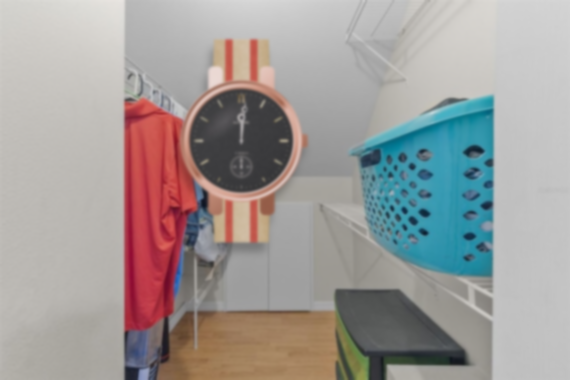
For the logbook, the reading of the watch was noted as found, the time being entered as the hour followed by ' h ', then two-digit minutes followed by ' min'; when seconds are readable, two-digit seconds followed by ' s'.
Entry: 12 h 01 min
